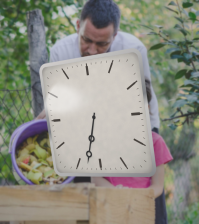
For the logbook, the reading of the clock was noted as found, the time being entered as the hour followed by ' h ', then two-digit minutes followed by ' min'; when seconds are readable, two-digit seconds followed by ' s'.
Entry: 6 h 33 min
